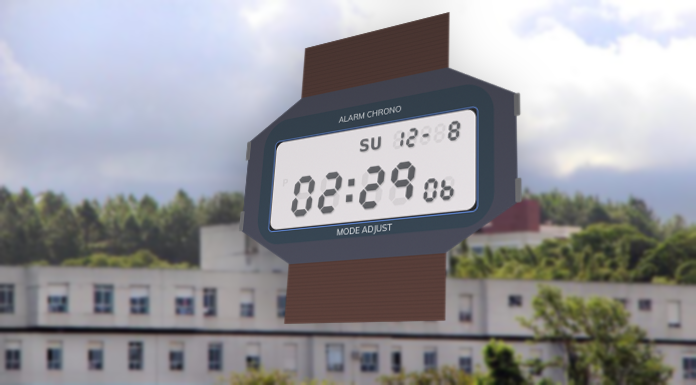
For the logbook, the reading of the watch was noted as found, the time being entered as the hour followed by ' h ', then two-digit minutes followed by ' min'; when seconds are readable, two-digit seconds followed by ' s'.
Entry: 2 h 29 min 06 s
